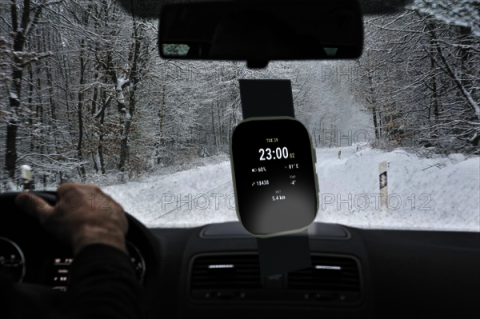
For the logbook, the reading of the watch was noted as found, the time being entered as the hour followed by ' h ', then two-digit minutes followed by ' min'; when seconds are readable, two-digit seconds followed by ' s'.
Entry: 23 h 00 min
